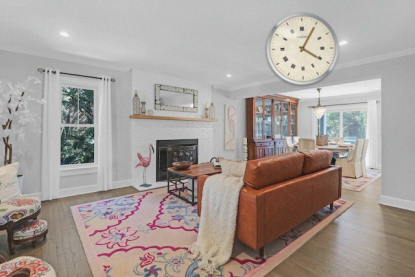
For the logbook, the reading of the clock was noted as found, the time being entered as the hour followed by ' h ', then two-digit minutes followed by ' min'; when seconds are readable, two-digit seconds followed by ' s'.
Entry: 4 h 05 min
